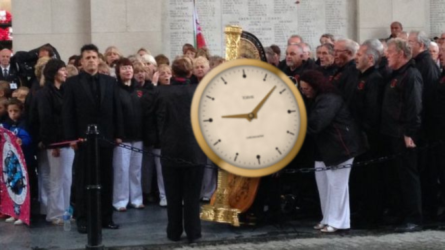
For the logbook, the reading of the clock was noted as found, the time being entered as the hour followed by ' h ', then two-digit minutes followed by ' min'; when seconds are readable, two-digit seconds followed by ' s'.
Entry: 9 h 08 min
